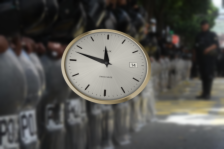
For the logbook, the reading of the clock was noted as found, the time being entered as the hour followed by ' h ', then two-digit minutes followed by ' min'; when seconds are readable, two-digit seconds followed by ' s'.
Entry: 11 h 48 min
